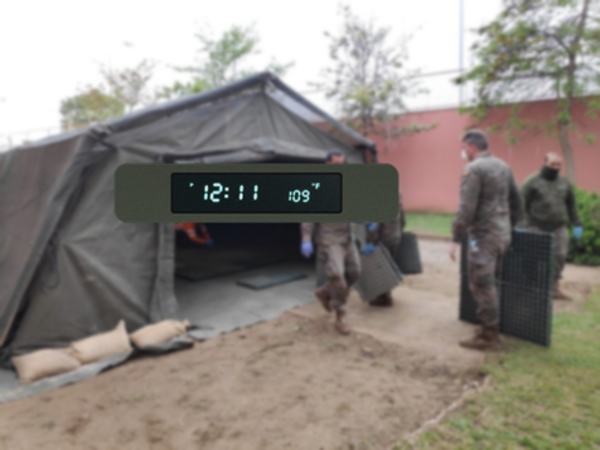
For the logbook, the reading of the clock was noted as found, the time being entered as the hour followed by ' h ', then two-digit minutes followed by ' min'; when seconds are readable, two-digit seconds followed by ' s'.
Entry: 12 h 11 min
